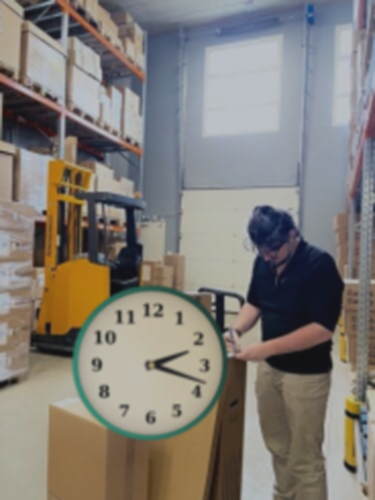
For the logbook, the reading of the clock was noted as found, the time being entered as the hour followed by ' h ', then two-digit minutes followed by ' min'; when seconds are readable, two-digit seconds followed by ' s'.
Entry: 2 h 18 min
